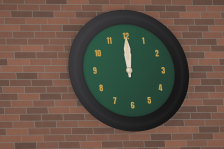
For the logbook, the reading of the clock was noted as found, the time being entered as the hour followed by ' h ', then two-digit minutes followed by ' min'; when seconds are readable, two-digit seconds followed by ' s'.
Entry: 12 h 00 min
